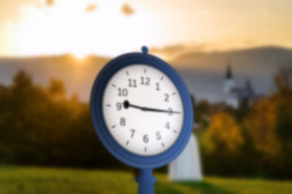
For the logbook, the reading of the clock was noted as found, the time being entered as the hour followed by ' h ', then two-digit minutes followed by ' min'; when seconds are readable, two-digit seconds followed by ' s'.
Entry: 9 h 15 min
